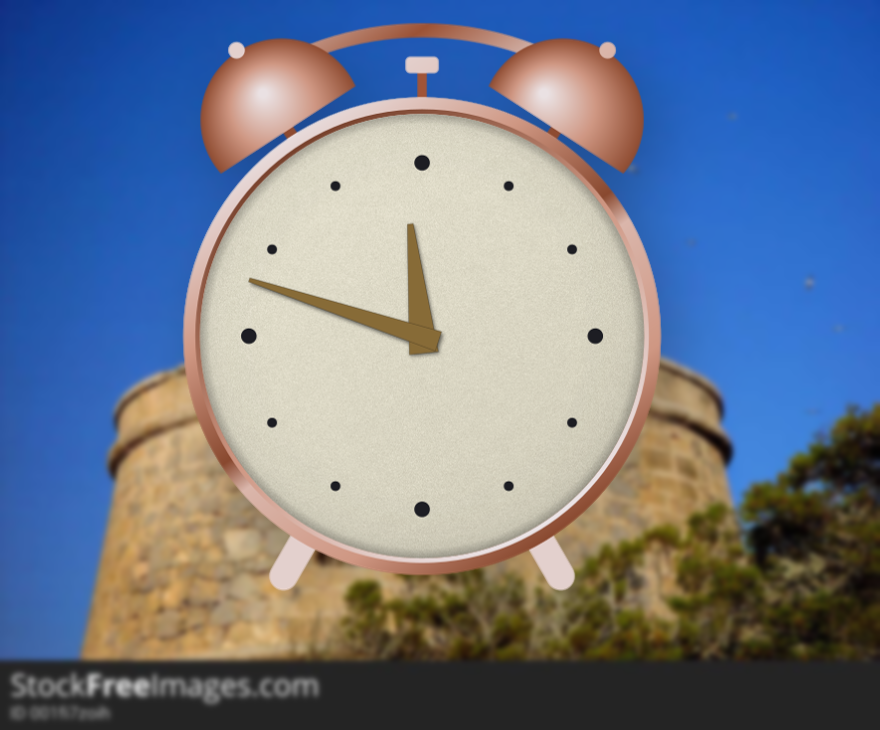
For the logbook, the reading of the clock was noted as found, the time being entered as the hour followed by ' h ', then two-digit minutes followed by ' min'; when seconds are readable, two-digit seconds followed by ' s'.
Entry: 11 h 48 min
